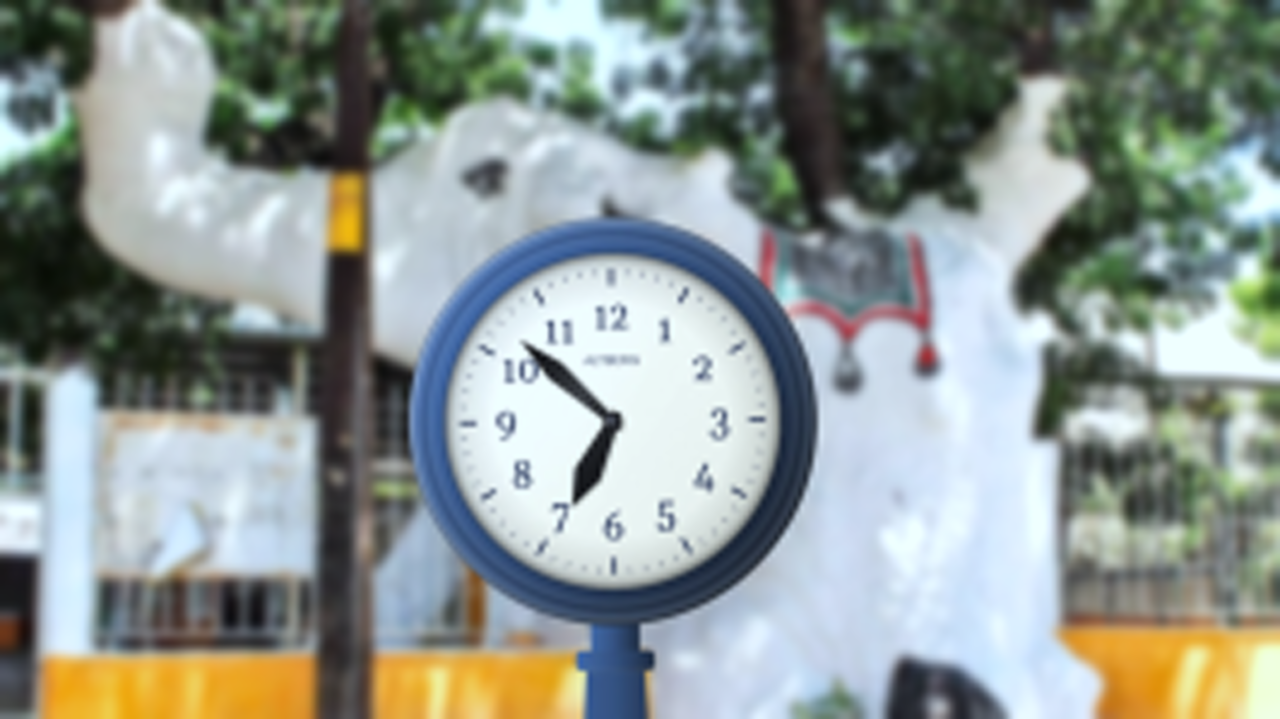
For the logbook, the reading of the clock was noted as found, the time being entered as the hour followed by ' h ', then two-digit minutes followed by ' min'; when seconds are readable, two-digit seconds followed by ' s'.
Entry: 6 h 52 min
